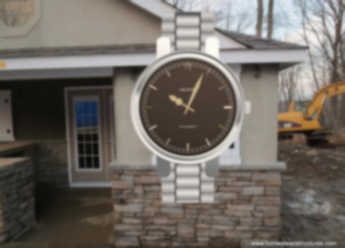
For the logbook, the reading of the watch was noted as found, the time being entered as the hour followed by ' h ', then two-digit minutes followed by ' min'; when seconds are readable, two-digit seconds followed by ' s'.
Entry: 10 h 04 min
